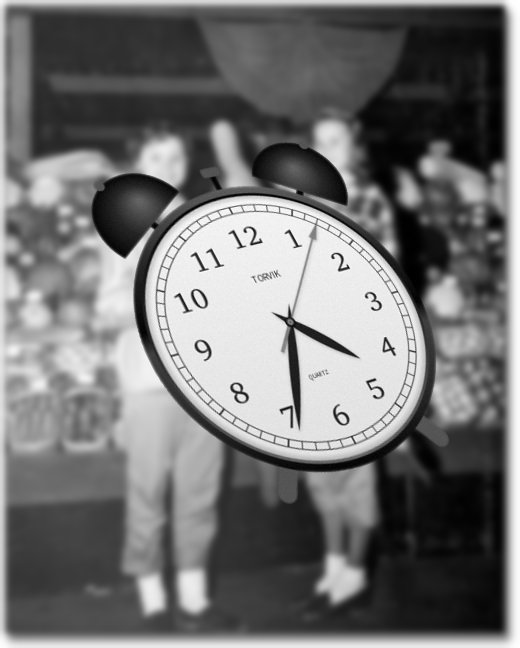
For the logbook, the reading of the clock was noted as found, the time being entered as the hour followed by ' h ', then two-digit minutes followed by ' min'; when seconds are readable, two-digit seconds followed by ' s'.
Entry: 4 h 34 min 07 s
